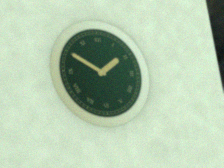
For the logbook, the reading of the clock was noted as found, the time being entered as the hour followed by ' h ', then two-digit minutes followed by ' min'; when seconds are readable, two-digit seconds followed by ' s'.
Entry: 1 h 50 min
